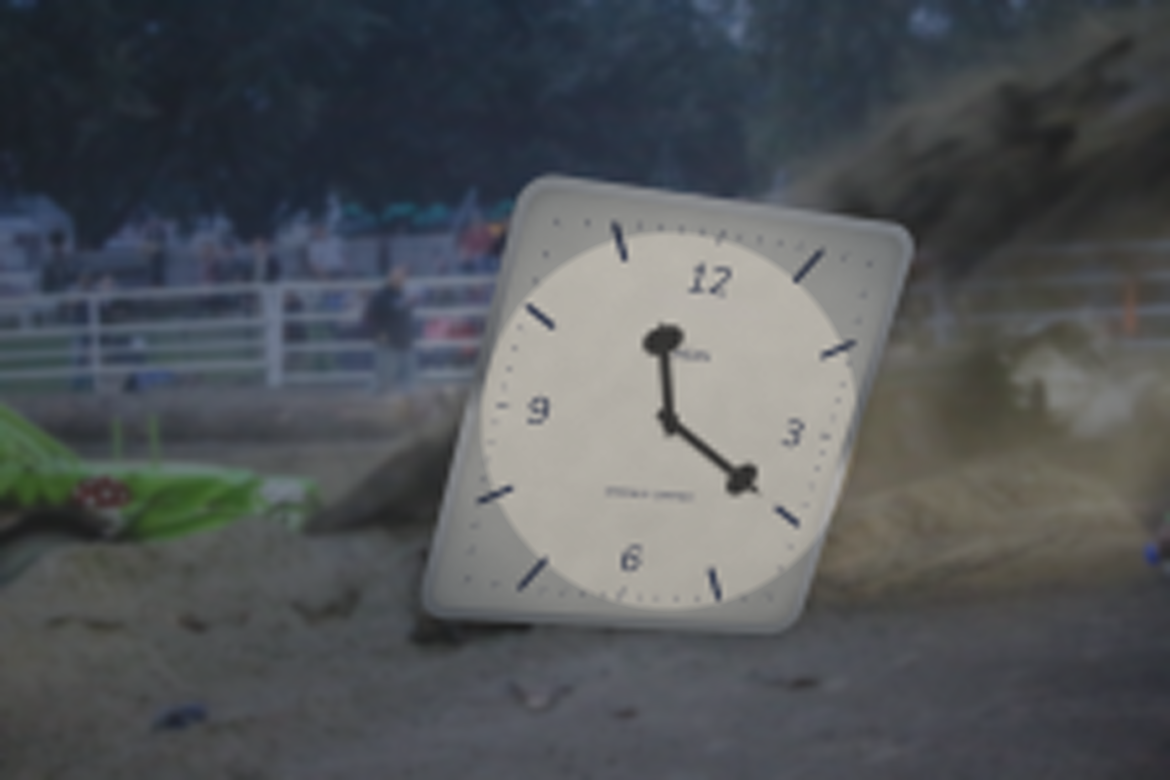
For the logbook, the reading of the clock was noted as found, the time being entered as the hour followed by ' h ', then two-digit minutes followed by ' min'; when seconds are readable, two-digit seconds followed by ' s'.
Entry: 11 h 20 min
